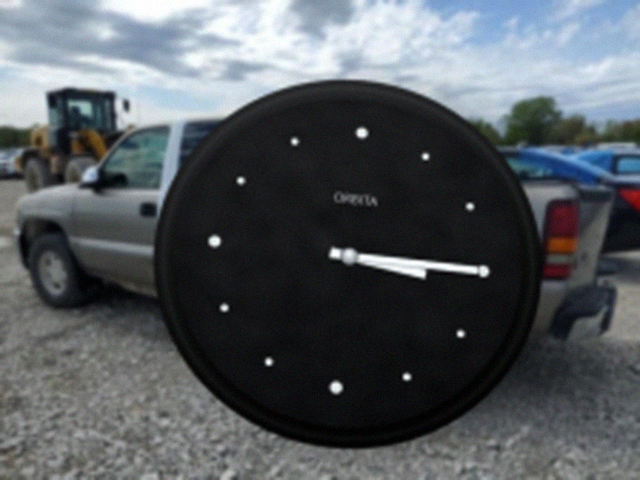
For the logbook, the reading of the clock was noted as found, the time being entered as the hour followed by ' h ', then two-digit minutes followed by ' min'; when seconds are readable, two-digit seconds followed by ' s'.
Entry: 3 h 15 min
